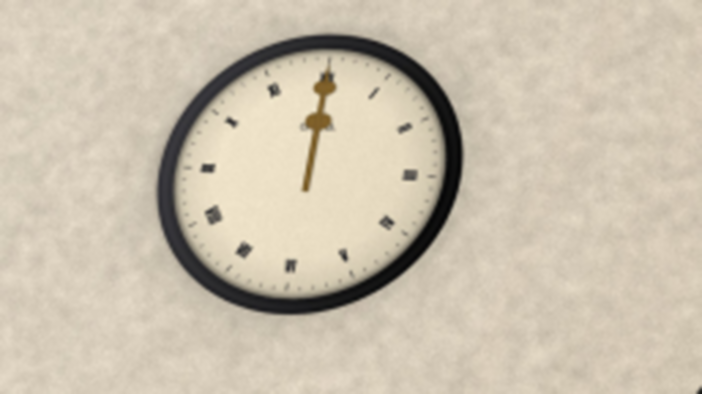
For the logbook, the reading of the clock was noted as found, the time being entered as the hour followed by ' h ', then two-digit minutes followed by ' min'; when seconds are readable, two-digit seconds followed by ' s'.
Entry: 12 h 00 min
